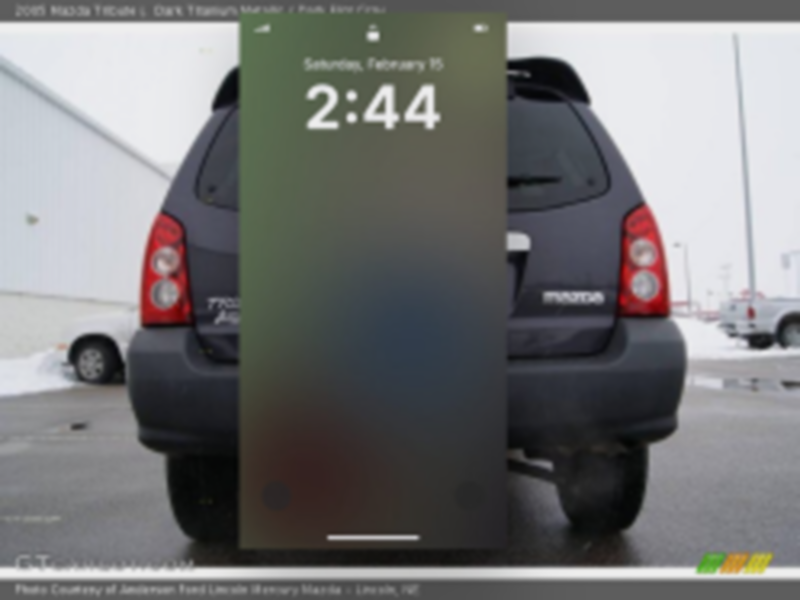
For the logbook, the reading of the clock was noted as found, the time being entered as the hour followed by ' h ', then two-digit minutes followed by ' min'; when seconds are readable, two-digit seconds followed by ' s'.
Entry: 2 h 44 min
